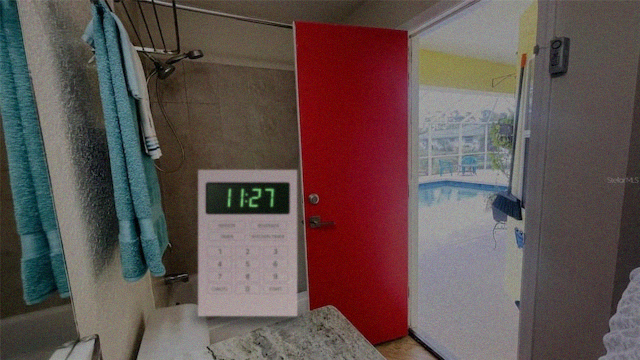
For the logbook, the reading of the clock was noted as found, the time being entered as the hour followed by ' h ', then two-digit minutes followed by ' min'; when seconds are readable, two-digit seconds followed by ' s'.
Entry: 11 h 27 min
